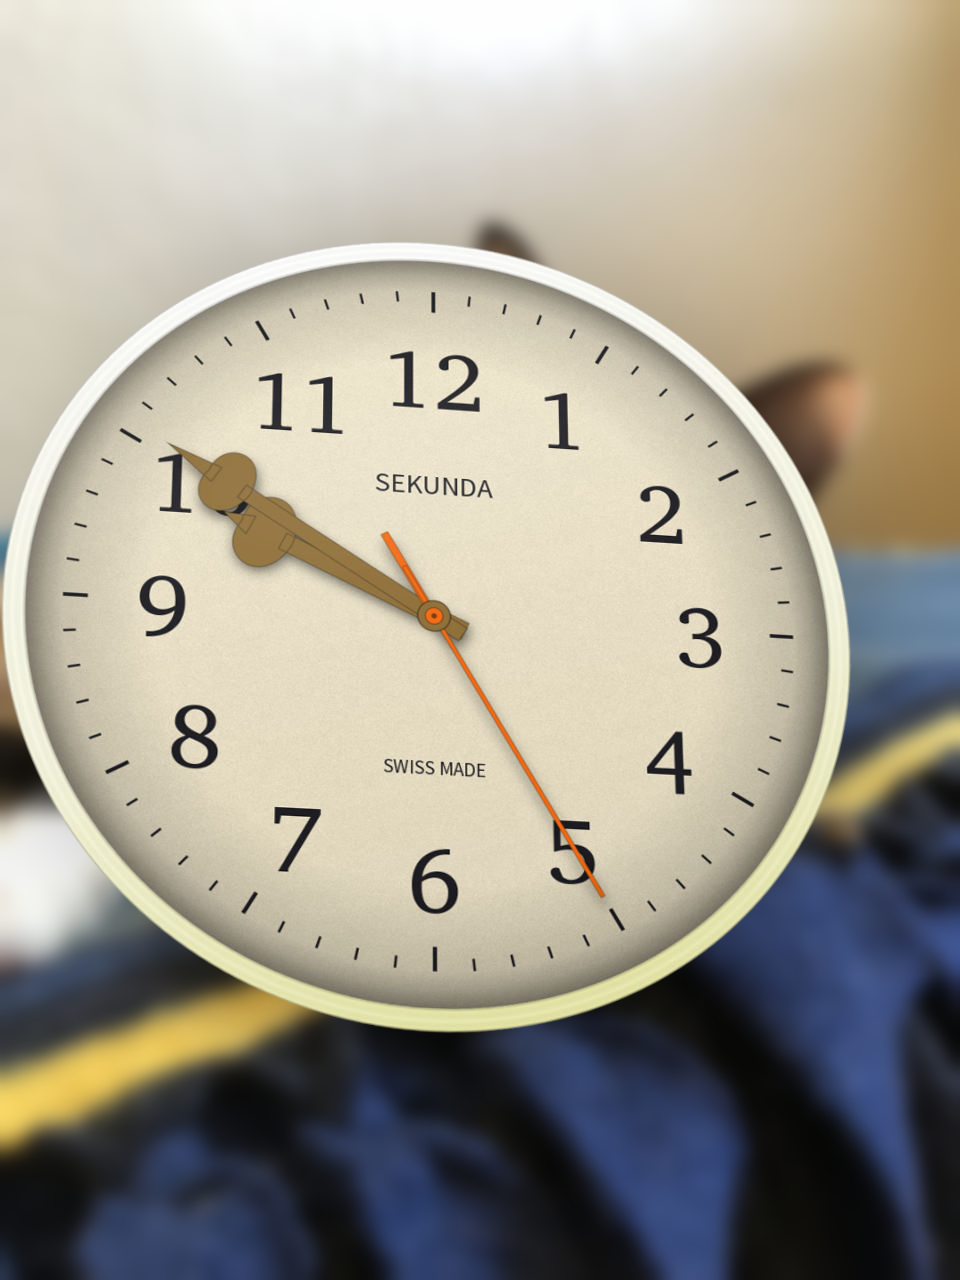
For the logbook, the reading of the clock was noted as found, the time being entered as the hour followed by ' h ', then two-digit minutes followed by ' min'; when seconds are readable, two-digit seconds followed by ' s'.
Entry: 9 h 50 min 25 s
